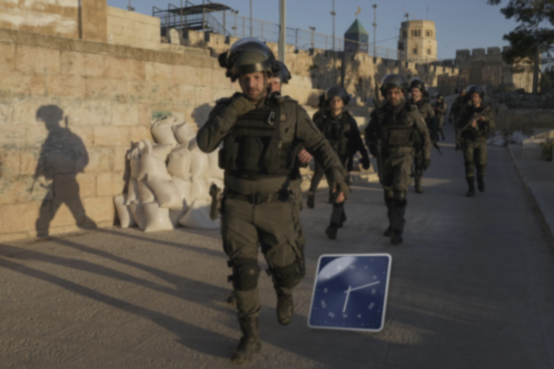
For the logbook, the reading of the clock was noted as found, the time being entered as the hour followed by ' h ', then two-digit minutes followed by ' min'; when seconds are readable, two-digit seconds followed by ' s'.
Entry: 6 h 12 min
